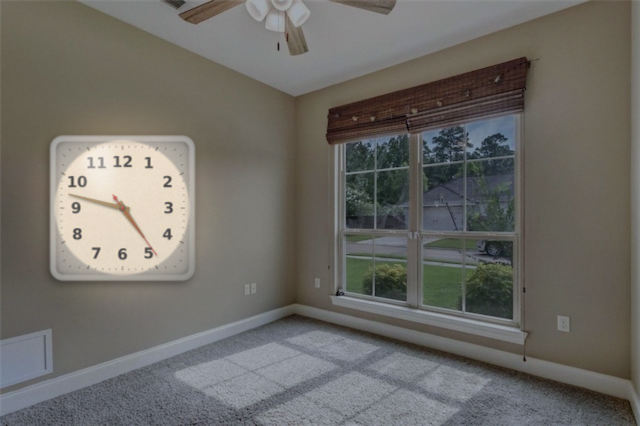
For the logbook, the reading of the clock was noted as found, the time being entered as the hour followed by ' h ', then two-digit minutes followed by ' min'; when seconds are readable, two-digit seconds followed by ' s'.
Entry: 4 h 47 min 24 s
